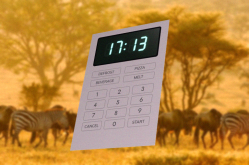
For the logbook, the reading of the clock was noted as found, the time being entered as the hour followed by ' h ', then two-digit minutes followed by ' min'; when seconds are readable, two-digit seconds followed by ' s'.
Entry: 17 h 13 min
